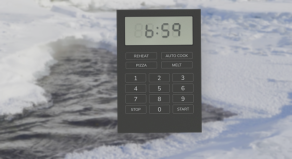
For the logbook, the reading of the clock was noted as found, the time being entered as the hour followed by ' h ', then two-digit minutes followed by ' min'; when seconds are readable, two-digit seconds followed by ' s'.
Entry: 6 h 59 min
